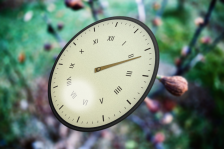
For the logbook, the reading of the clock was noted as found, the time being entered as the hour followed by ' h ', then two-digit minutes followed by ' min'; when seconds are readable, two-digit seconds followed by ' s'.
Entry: 2 h 11 min
